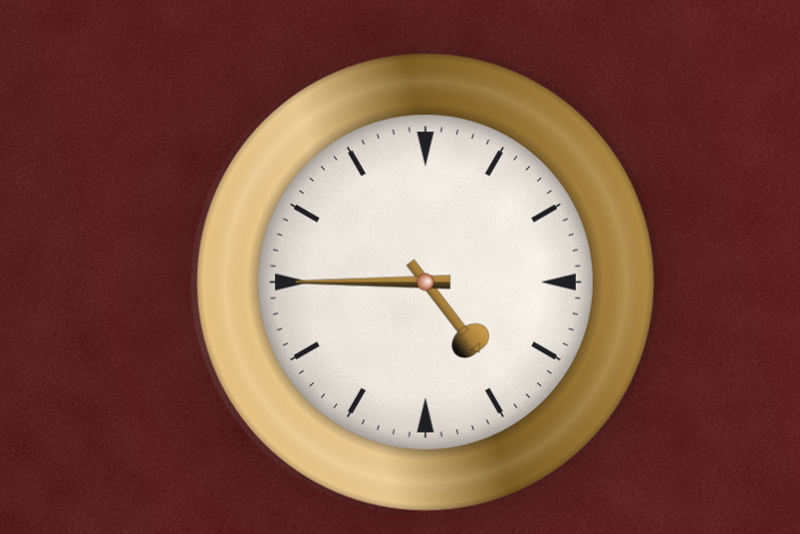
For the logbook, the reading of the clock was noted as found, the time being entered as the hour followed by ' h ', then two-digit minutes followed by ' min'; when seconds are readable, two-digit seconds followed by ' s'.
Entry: 4 h 45 min
